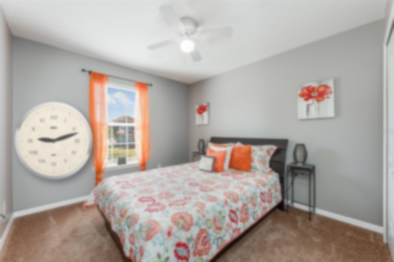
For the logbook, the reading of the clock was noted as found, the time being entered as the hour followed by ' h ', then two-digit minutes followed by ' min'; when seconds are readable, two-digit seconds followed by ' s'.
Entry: 9 h 12 min
